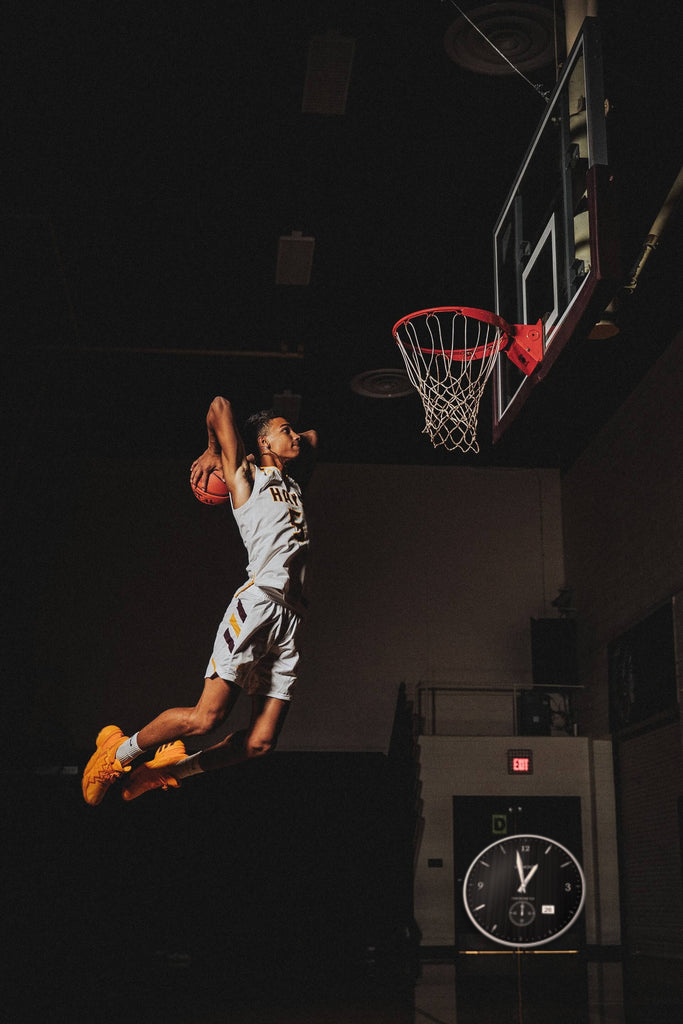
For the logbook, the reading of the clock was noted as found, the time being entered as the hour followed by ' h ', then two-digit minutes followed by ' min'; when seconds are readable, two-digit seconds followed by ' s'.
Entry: 12 h 58 min
